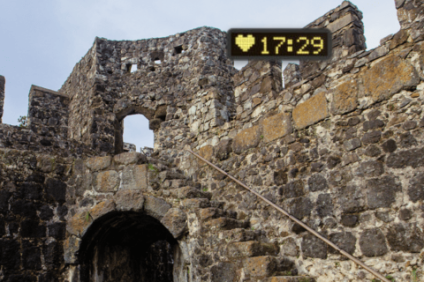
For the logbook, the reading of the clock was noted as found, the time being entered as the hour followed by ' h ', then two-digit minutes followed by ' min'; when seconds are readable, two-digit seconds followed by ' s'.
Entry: 17 h 29 min
